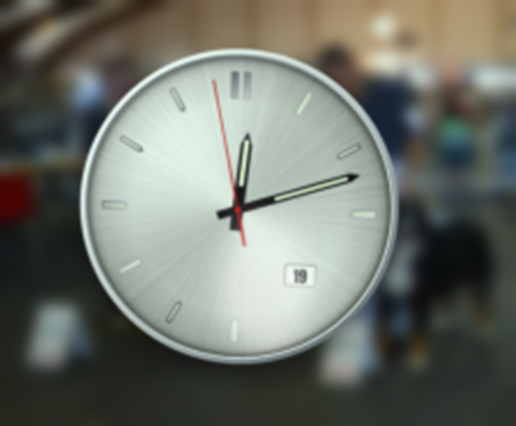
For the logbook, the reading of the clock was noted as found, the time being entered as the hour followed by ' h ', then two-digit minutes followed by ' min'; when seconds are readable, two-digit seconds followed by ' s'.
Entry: 12 h 11 min 58 s
